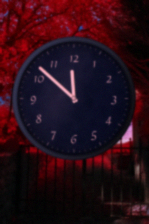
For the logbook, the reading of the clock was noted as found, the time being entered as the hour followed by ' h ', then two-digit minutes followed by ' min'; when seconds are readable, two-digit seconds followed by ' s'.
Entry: 11 h 52 min
